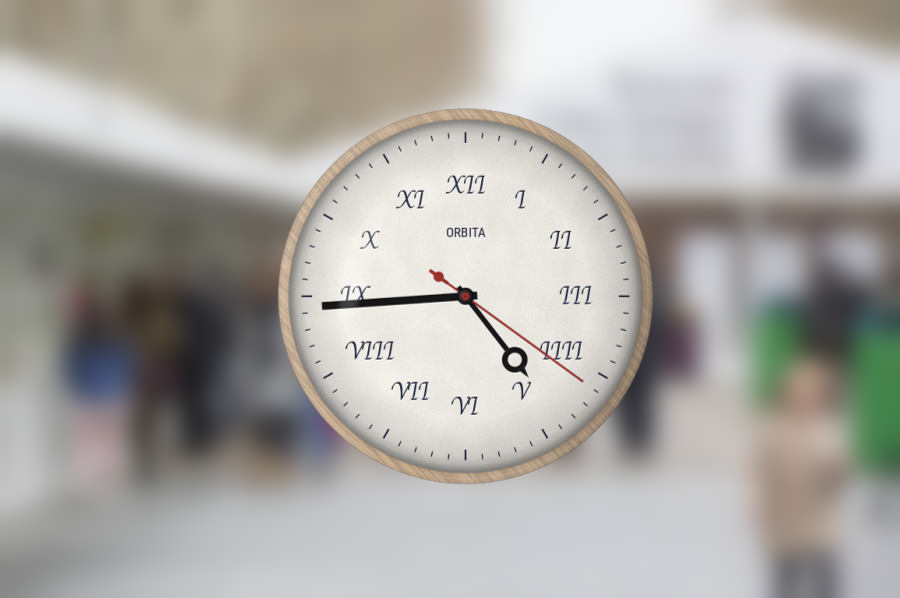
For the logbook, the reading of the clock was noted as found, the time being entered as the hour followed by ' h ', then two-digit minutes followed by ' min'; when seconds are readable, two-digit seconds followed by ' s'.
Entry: 4 h 44 min 21 s
